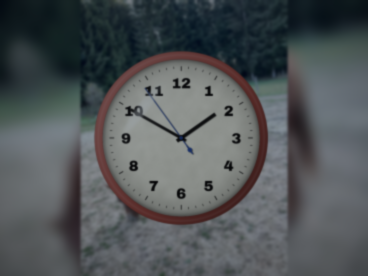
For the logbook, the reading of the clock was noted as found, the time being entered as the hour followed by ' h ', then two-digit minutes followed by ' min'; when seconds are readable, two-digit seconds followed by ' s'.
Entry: 1 h 49 min 54 s
